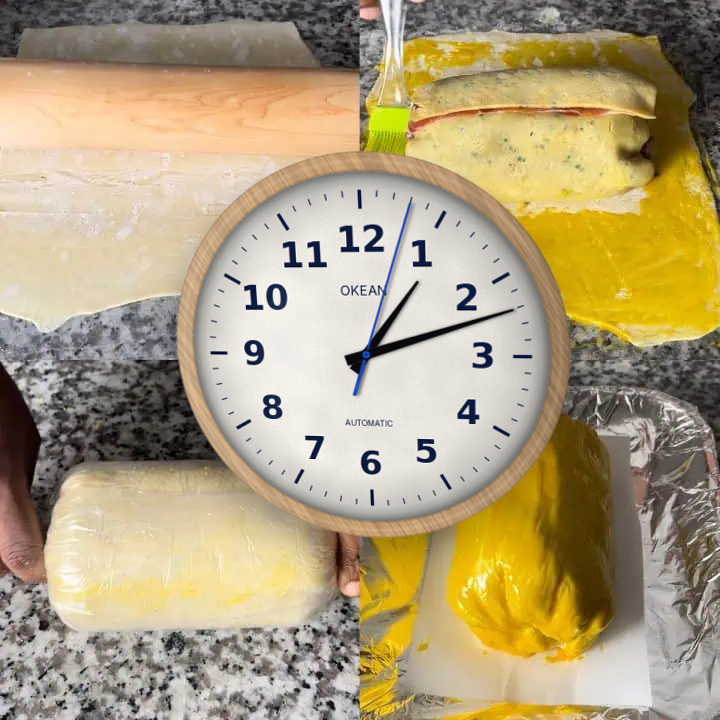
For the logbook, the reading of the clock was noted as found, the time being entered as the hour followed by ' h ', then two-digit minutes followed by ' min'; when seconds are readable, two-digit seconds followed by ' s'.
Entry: 1 h 12 min 03 s
